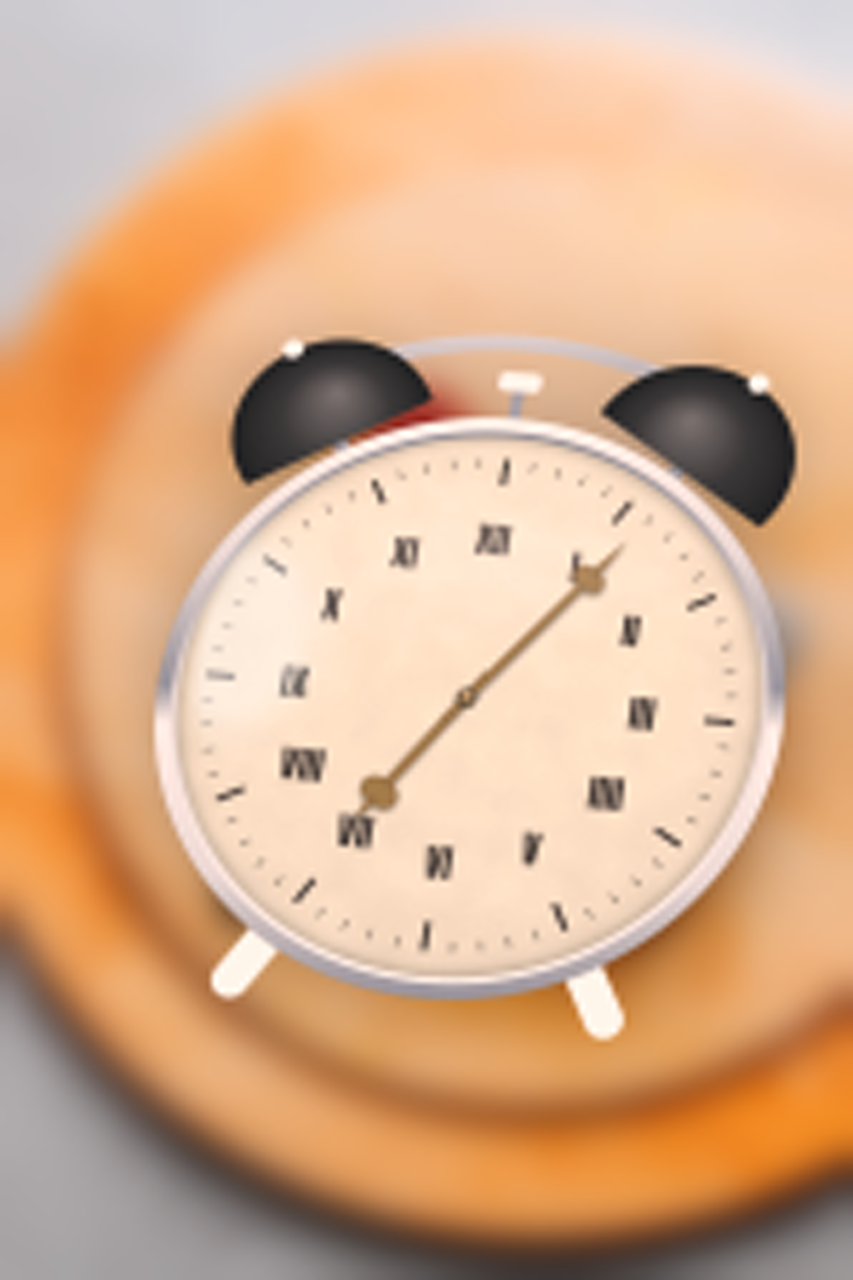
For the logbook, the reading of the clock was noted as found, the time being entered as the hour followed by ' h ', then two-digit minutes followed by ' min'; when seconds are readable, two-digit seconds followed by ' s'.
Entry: 7 h 06 min
